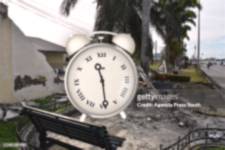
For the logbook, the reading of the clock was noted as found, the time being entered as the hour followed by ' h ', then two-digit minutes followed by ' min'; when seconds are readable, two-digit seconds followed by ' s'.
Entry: 11 h 29 min
